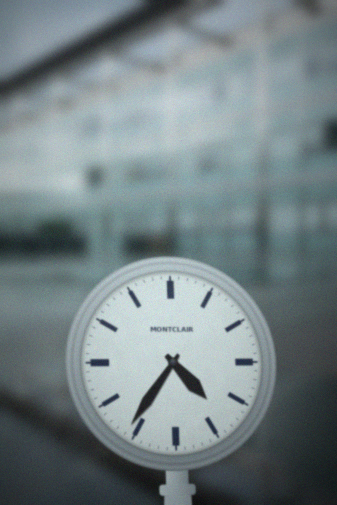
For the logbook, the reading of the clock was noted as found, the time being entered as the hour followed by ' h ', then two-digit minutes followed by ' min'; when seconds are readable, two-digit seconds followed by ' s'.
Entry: 4 h 36 min
